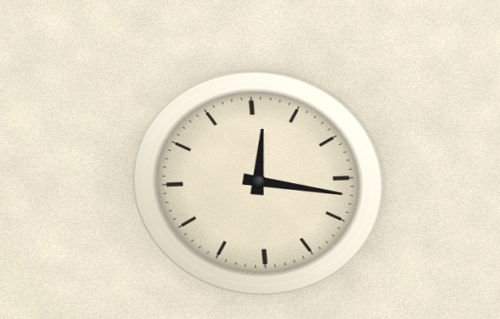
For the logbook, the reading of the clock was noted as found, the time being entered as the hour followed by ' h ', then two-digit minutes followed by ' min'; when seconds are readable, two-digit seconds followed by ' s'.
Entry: 12 h 17 min
